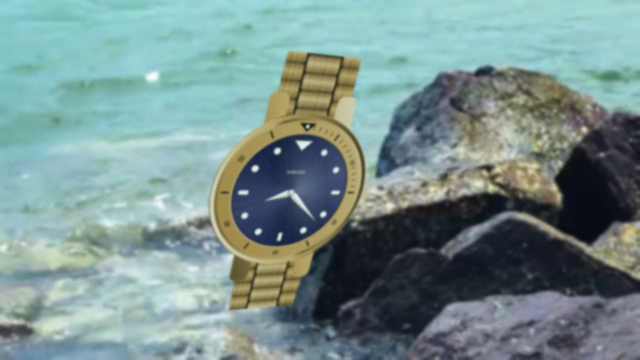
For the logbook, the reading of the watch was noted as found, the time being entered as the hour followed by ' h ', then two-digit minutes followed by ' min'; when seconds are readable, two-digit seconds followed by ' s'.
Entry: 8 h 22 min
